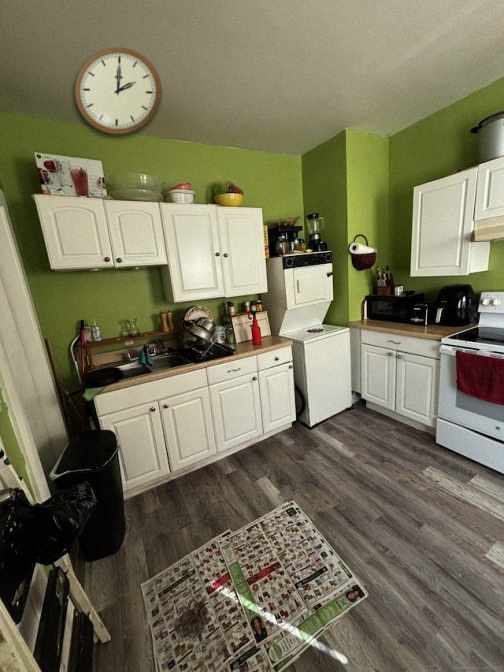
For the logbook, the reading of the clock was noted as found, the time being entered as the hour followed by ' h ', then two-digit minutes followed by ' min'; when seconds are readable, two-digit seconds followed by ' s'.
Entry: 2 h 00 min
